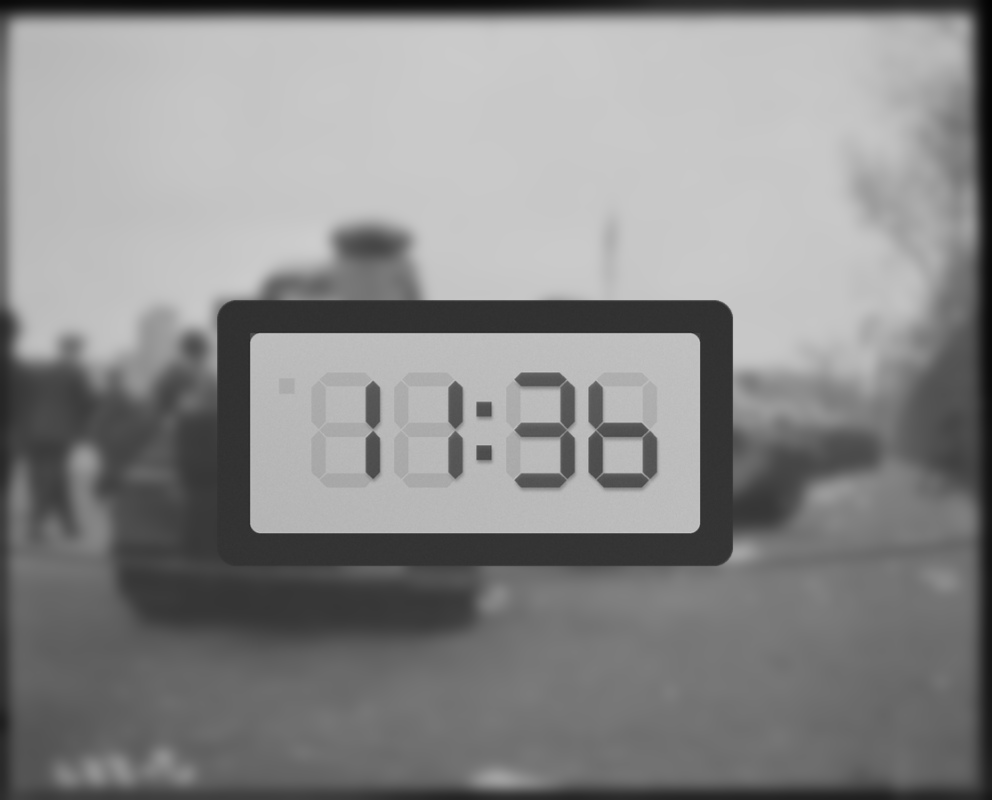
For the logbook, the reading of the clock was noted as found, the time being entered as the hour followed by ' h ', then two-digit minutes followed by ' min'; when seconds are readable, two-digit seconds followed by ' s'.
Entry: 11 h 36 min
